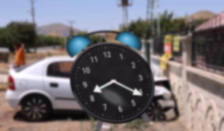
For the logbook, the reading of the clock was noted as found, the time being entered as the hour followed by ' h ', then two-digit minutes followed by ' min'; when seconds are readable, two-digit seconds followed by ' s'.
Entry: 8 h 21 min
